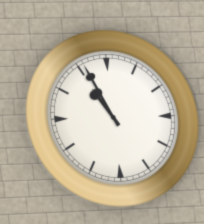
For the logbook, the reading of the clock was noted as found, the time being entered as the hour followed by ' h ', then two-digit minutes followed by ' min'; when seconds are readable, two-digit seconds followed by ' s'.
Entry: 10 h 56 min
